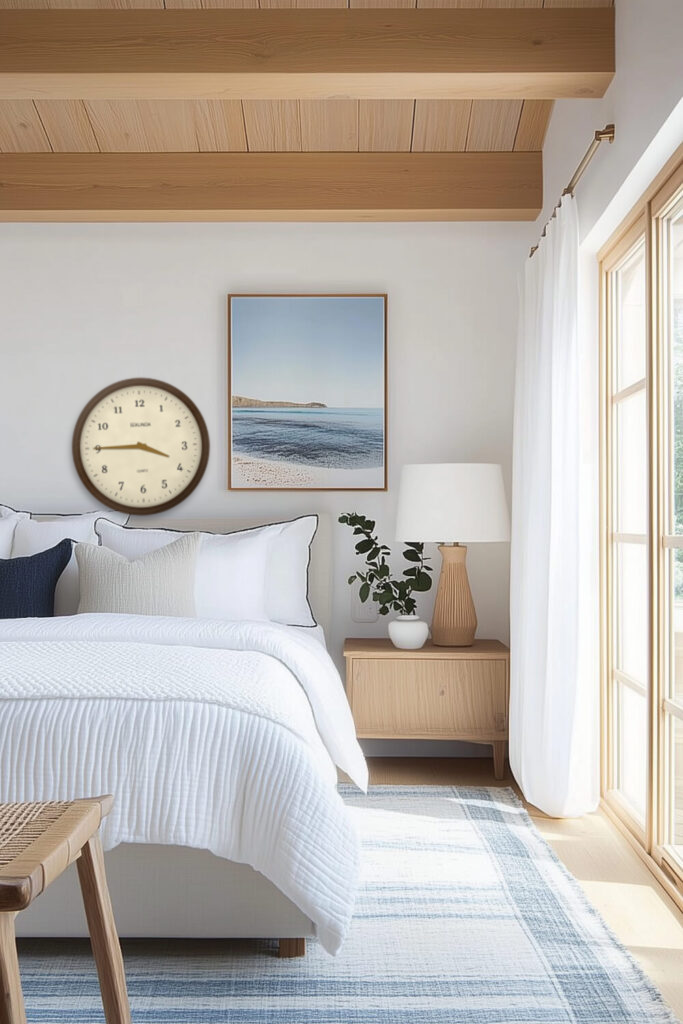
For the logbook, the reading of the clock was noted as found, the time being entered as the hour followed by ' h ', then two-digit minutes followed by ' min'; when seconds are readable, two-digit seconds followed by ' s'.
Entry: 3 h 45 min
